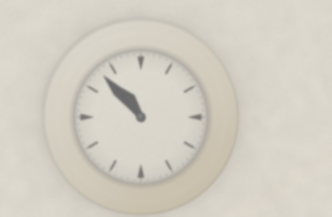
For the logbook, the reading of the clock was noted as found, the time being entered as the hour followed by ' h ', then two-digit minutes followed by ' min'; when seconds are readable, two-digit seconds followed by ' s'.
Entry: 10 h 53 min
